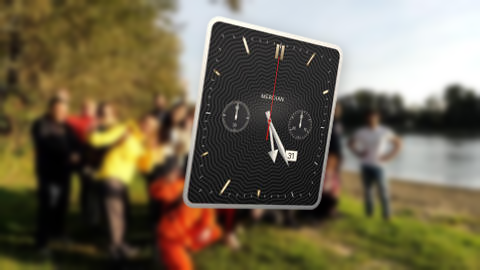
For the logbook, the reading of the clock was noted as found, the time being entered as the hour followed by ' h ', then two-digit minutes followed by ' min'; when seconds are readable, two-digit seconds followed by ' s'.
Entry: 5 h 24 min
